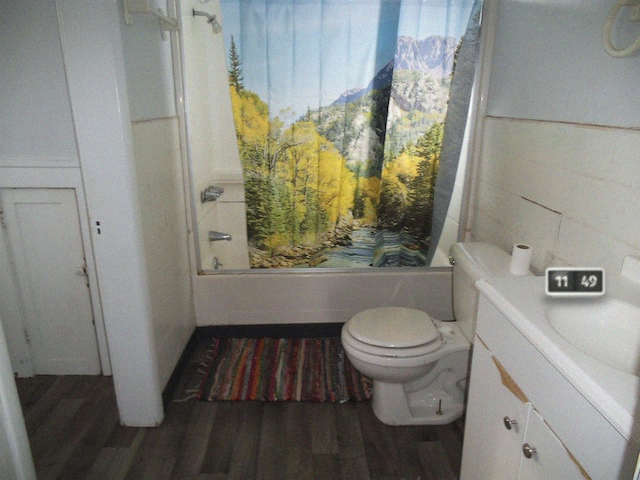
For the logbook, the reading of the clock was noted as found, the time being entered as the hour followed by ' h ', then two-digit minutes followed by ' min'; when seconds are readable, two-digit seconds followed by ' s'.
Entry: 11 h 49 min
